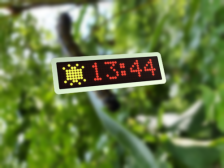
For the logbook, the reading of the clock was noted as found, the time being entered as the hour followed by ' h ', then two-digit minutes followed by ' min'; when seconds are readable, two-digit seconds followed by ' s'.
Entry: 13 h 44 min
